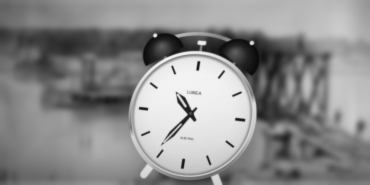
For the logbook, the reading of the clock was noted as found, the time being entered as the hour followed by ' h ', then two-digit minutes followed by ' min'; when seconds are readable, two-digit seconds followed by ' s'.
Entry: 10 h 36 min
